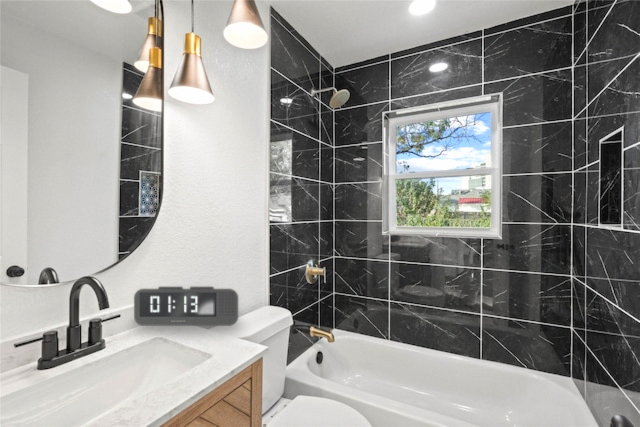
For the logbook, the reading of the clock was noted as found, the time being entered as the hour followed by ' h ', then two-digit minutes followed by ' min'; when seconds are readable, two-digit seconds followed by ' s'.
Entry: 1 h 13 min
